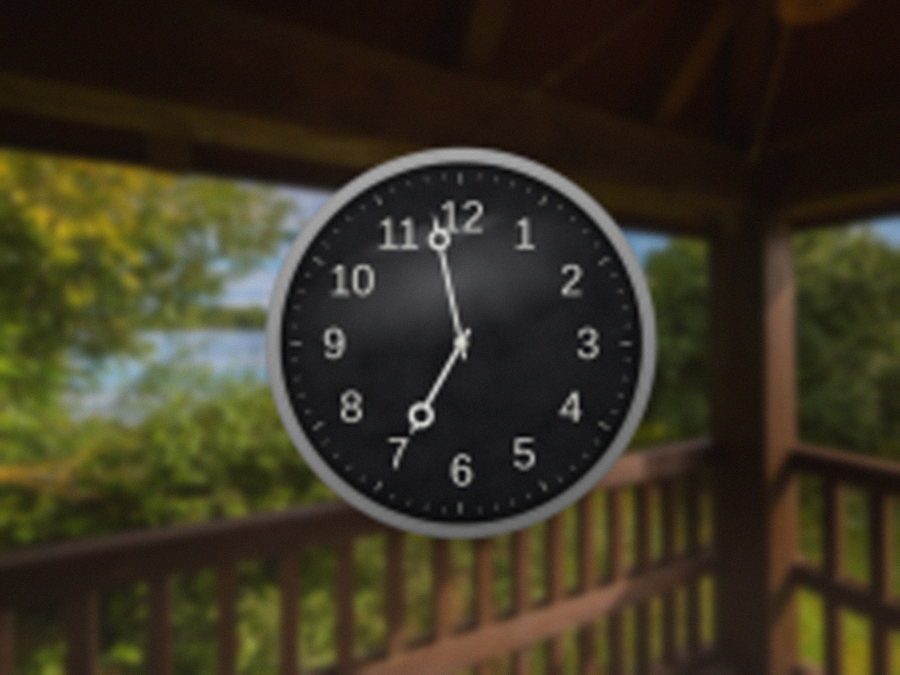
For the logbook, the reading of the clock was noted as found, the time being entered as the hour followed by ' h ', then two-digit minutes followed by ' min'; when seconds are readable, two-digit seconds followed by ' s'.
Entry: 6 h 58 min
